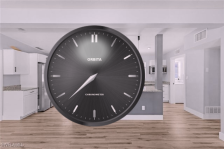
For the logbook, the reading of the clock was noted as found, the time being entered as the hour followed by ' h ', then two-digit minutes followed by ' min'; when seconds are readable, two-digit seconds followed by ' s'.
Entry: 7 h 38 min
